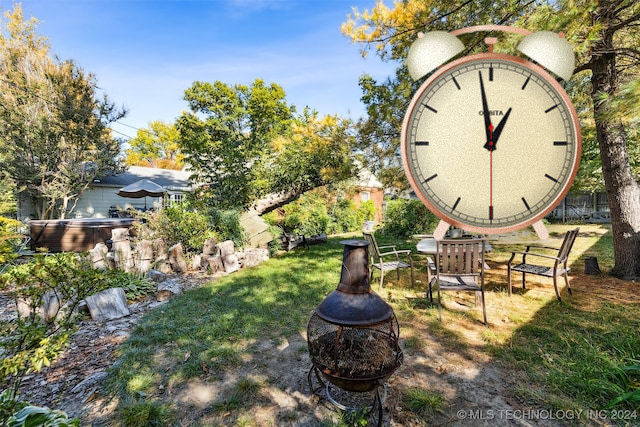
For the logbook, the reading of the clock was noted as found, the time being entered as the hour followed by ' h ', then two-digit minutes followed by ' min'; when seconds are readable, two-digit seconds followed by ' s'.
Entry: 12 h 58 min 30 s
